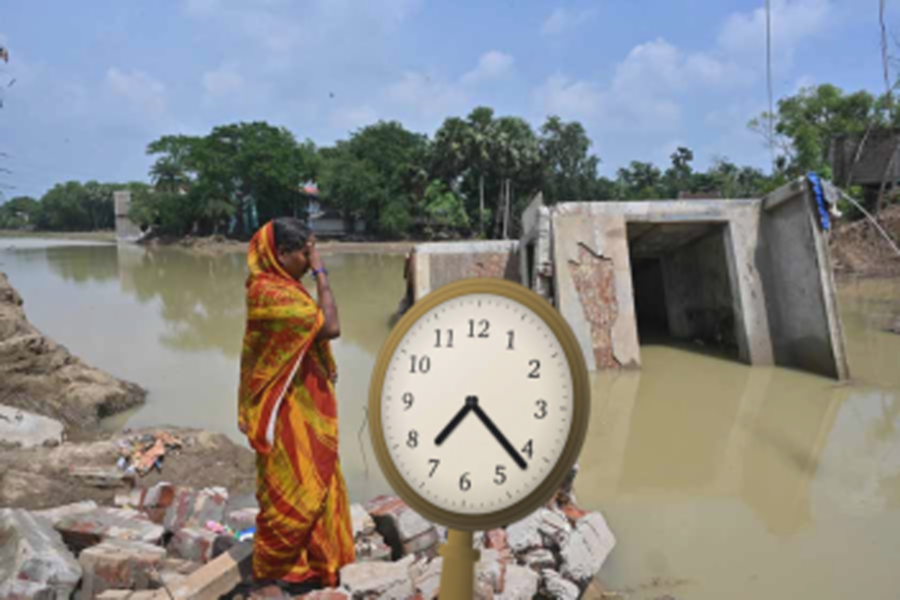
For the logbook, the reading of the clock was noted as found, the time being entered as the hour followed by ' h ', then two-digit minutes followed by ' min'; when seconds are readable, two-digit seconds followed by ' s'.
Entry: 7 h 22 min
